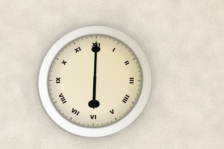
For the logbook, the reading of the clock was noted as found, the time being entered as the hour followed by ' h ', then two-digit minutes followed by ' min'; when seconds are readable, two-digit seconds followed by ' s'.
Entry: 6 h 00 min
